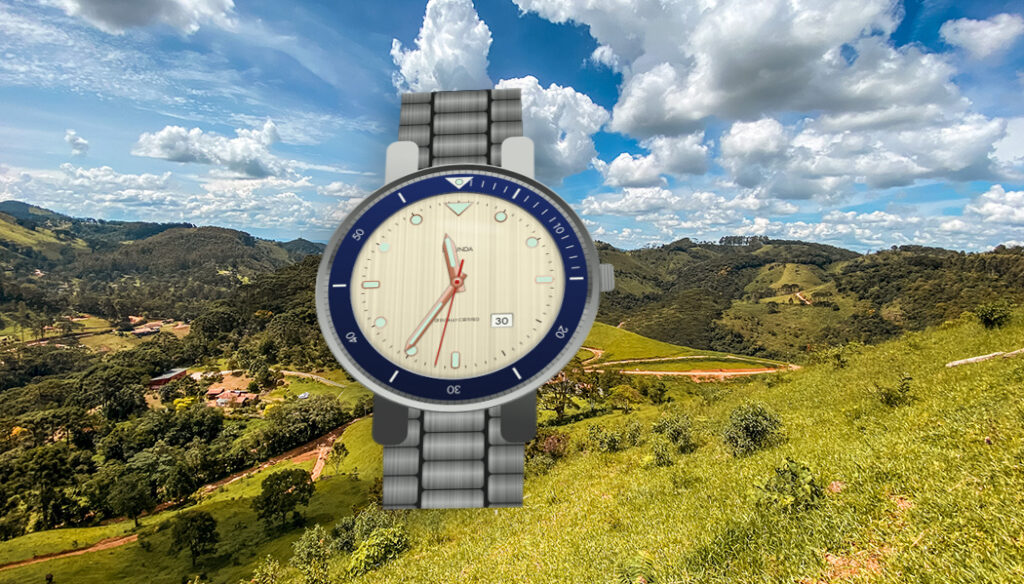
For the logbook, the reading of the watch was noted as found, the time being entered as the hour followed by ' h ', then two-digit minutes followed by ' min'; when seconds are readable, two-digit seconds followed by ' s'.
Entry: 11 h 35 min 32 s
